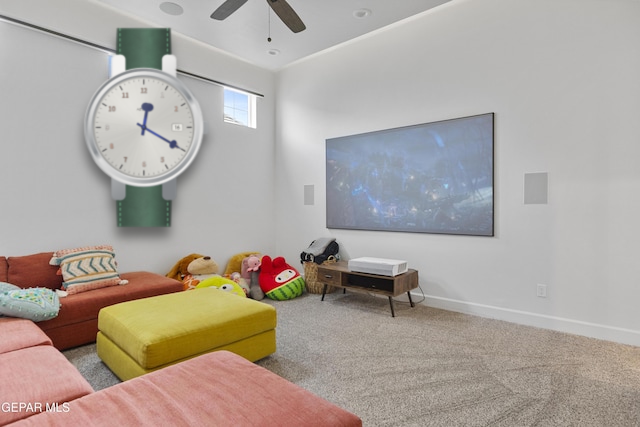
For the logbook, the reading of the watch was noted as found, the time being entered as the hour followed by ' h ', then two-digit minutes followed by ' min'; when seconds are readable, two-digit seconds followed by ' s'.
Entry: 12 h 20 min
